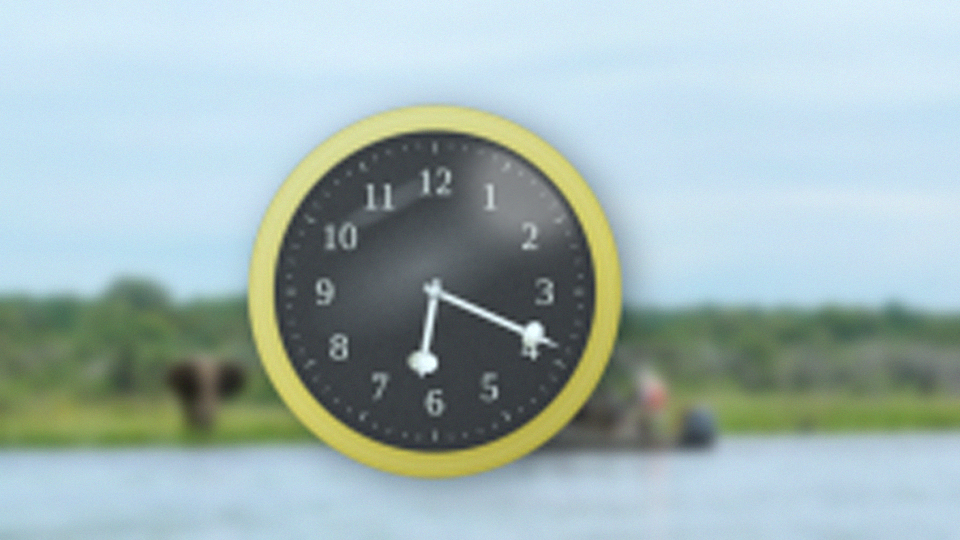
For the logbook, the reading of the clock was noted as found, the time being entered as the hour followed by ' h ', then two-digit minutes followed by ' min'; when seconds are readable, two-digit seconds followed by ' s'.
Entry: 6 h 19 min
